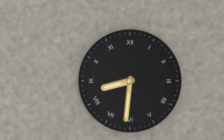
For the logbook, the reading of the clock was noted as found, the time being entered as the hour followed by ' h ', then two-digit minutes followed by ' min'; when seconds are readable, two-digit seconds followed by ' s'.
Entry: 8 h 31 min
